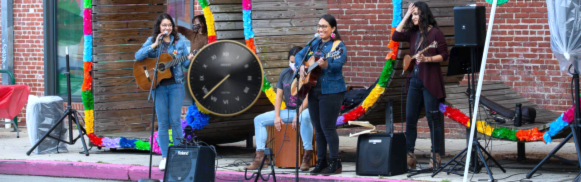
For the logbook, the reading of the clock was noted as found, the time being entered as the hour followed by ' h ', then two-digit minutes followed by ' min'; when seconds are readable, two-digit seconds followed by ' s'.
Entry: 7 h 38 min
